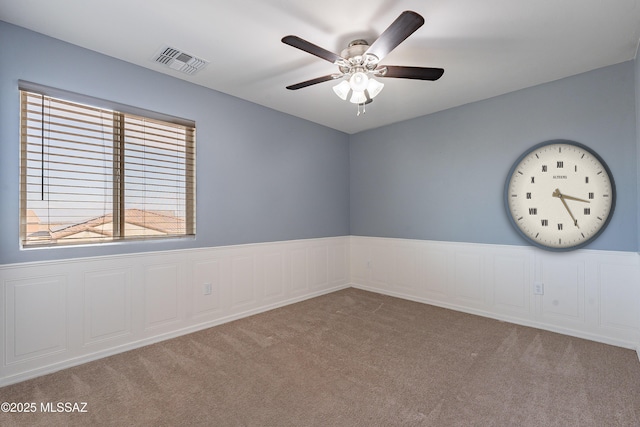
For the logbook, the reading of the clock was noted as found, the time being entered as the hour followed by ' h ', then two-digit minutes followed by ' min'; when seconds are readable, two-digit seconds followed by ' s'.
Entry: 3 h 25 min
